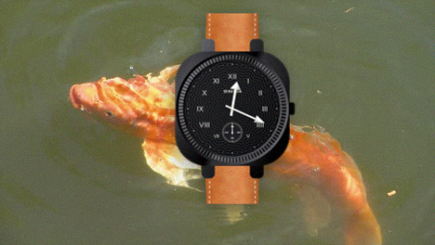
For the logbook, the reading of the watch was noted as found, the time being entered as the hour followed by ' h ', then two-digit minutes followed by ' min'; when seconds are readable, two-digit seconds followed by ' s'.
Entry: 12 h 19 min
